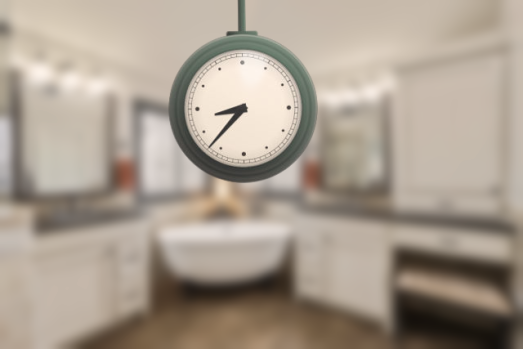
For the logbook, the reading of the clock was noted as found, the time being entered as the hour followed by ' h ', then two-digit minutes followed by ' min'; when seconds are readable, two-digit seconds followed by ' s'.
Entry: 8 h 37 min
